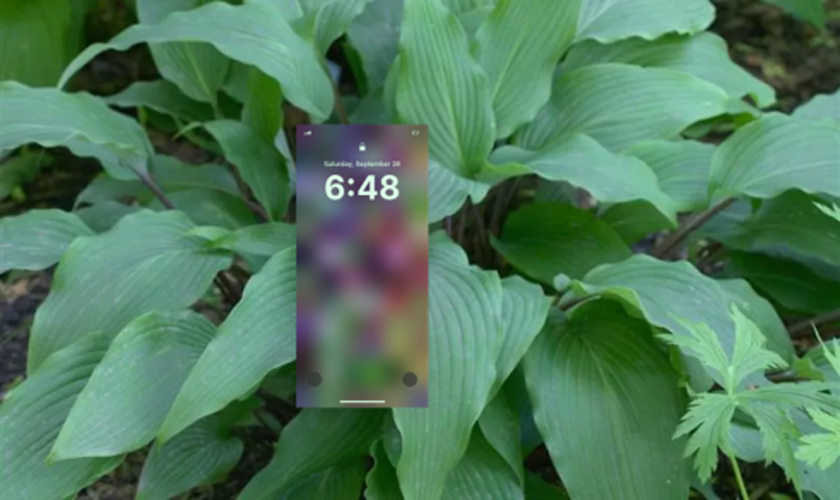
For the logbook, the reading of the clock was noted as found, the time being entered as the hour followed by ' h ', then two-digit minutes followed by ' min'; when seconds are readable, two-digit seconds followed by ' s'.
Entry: 6 h 48 min
